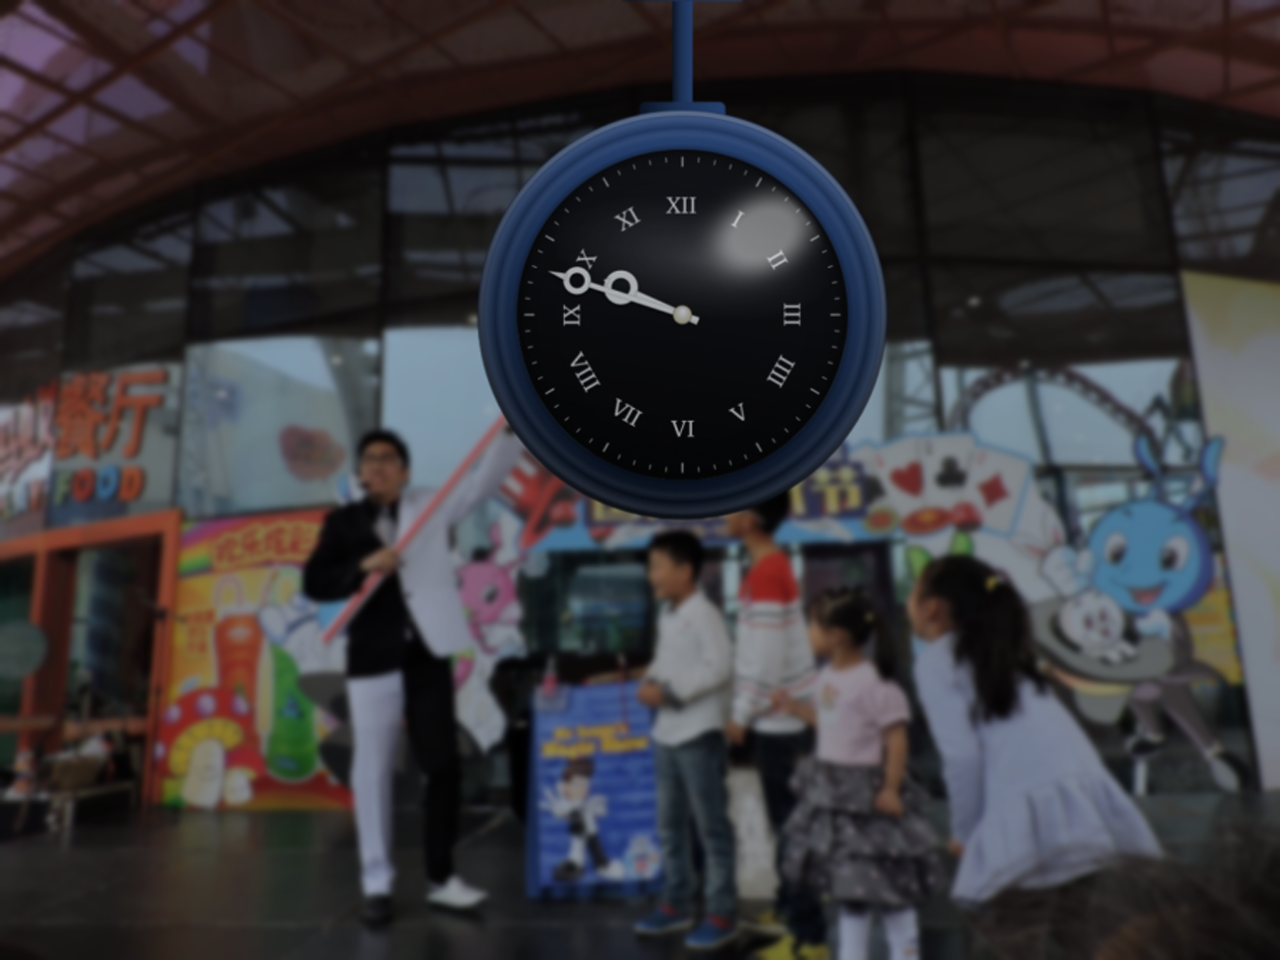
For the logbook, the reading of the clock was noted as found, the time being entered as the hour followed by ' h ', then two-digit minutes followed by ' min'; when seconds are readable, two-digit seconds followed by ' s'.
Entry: 9 h 48 min
